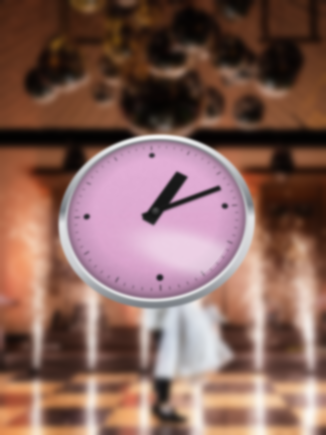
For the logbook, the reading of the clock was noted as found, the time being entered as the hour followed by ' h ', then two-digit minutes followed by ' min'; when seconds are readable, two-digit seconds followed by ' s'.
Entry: 1 h 12 min
